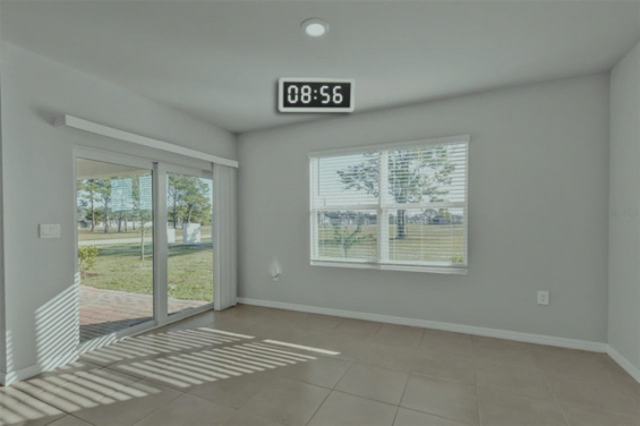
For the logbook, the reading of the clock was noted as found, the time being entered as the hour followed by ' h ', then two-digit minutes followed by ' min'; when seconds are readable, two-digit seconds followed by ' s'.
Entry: 8 h 56 min
